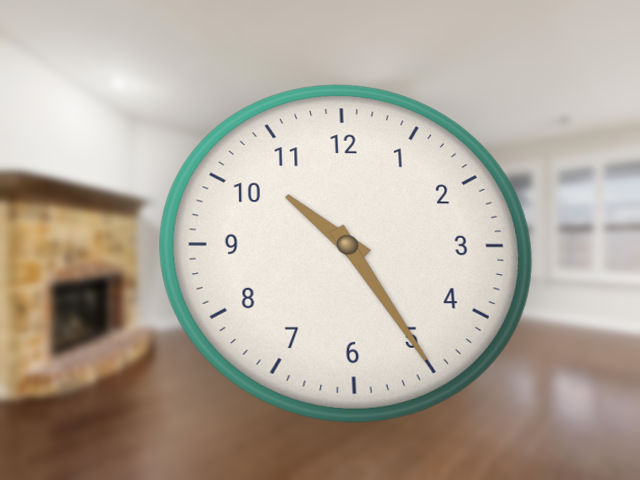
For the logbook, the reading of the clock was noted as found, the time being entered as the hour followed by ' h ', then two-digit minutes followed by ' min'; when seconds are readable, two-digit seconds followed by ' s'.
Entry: 10 h 25 min
